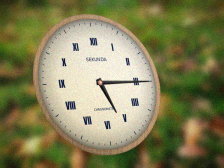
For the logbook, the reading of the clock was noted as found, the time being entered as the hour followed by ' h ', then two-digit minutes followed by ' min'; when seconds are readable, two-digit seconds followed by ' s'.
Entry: 5 h 15 min
